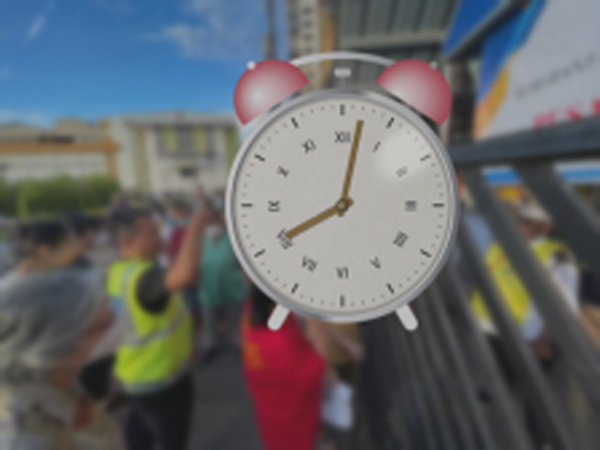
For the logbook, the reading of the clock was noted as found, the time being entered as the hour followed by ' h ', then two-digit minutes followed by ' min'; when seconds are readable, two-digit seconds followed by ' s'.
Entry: 8 h 02 min
